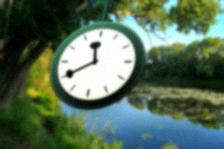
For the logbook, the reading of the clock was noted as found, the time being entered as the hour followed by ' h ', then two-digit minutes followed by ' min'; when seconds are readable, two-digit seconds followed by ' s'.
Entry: 11 h 40 min
